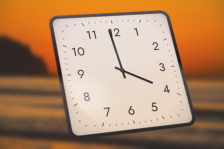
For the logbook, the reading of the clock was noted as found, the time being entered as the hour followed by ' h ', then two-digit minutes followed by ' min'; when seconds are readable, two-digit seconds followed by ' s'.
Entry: 3 h 59 min
